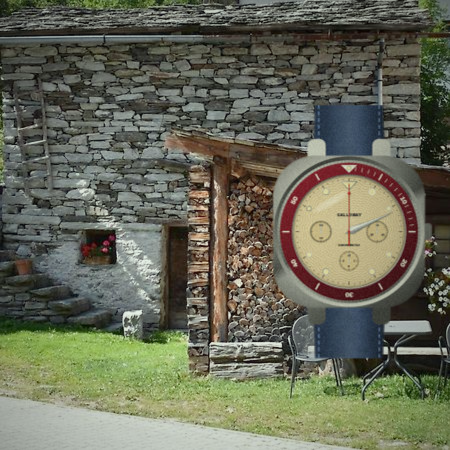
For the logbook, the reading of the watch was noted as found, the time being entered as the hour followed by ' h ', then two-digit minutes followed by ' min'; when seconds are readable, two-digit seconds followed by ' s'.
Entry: 2 h 11 min
